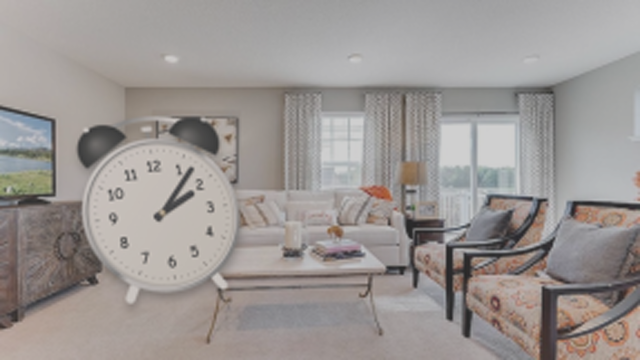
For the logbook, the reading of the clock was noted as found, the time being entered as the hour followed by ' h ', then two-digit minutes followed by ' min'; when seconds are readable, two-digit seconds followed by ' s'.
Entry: 2 h 07 min
